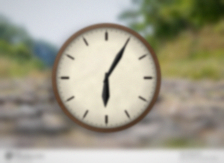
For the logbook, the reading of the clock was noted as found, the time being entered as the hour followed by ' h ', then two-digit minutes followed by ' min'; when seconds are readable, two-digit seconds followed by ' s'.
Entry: 6 h 05 min
